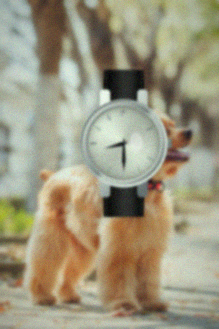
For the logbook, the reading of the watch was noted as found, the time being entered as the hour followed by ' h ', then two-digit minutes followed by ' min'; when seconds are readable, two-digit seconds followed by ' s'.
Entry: 8 h 30 min
